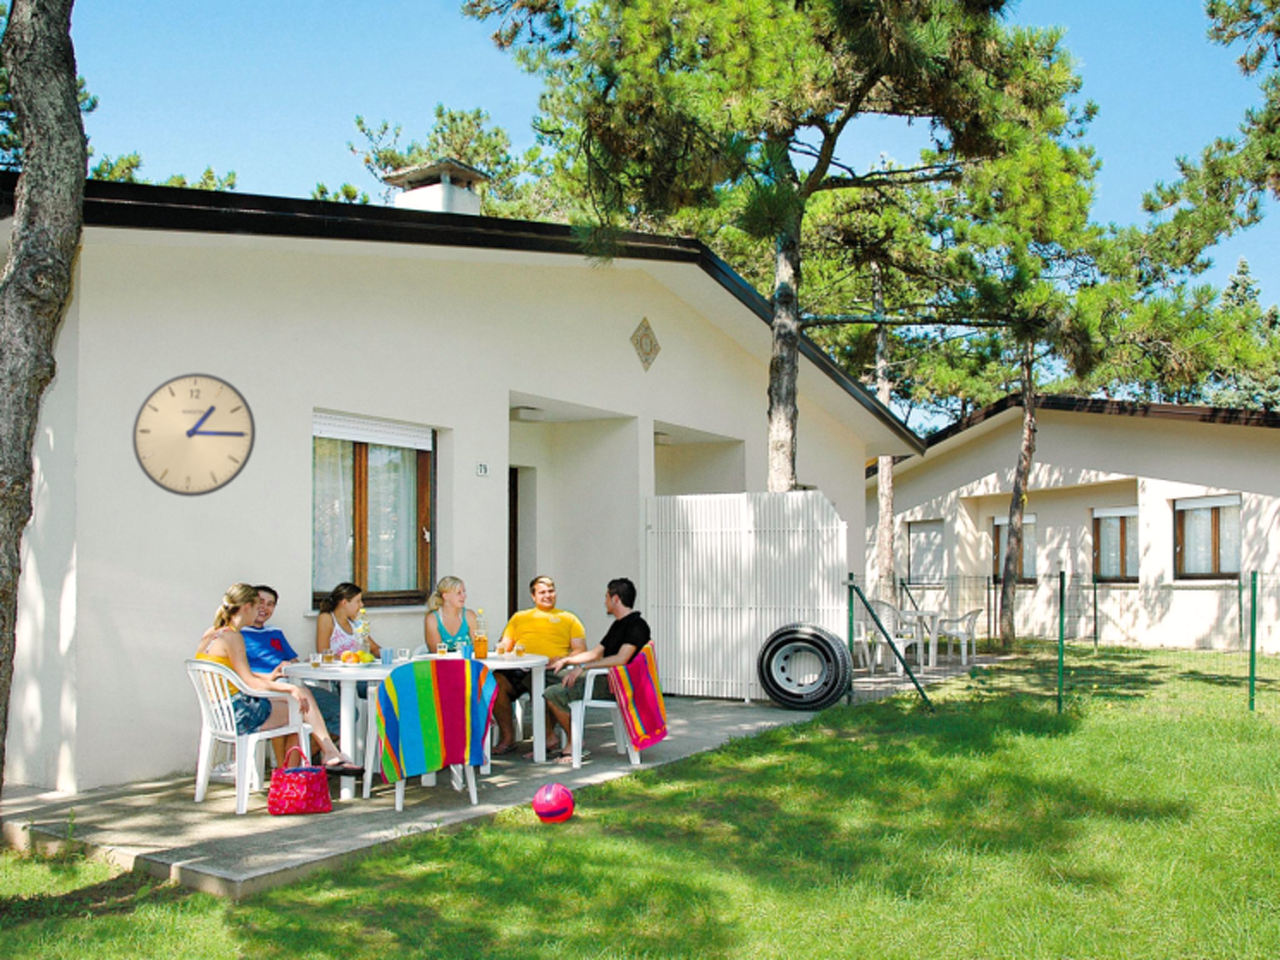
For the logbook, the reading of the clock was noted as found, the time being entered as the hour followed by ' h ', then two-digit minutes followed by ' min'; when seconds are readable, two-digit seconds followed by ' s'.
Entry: 1 h 15 min
